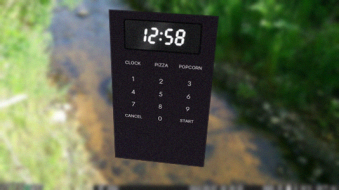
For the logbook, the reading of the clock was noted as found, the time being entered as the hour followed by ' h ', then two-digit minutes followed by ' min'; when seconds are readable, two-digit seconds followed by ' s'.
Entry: 12 h 58 min
